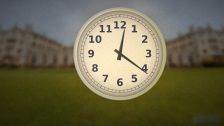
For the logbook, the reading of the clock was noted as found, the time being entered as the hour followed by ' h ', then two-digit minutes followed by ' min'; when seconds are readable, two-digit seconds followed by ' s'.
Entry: 12 h 21 min
